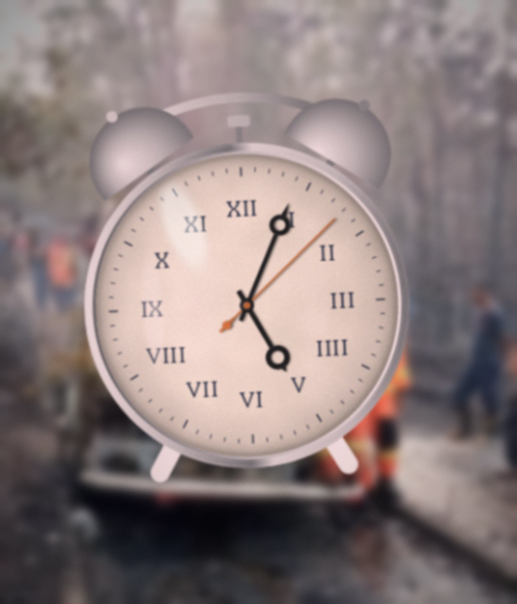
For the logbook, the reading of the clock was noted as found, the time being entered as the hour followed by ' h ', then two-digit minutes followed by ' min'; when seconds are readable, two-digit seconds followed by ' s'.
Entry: 5 h 04 min 08 s
